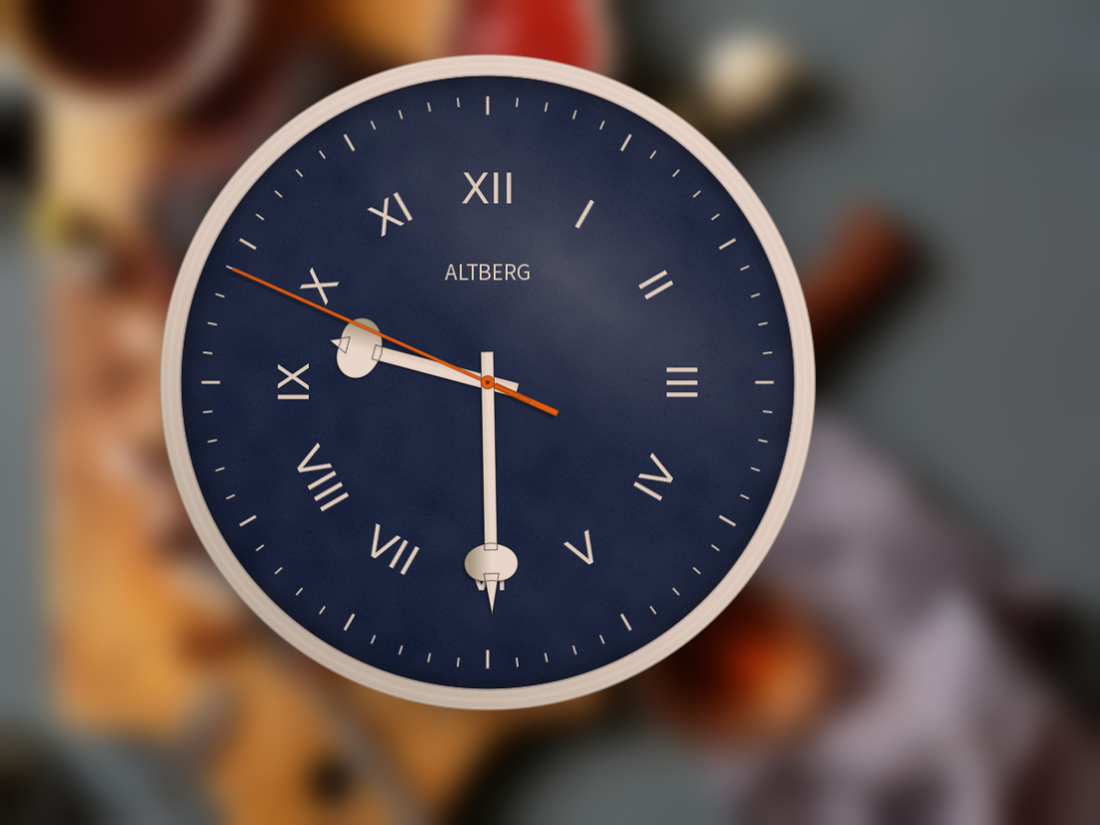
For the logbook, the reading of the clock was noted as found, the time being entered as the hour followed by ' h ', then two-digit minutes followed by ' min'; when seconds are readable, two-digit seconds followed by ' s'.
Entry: 9 h 29 min 49 s
